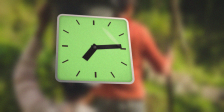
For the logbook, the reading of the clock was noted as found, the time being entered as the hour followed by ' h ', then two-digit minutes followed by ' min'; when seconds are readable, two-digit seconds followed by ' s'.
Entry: 7 h 14 min
